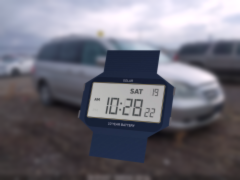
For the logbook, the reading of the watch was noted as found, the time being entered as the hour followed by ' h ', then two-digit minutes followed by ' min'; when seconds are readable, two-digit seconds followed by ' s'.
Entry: 10 h 28 min
